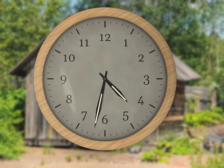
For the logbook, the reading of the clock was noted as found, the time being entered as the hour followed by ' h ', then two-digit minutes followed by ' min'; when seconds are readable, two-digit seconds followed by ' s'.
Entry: 4 h 32 min
